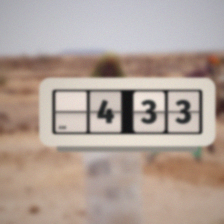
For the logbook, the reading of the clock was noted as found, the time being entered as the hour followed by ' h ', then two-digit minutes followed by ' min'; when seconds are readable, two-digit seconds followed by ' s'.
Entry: 4 h 33 min
